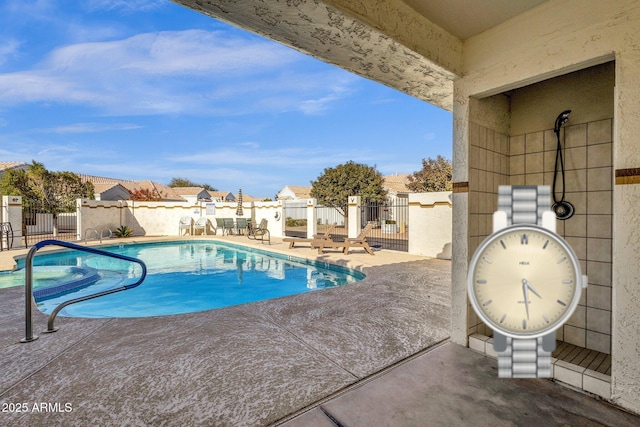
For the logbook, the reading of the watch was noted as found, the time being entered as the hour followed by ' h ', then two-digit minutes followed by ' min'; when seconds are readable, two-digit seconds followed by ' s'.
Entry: 4 h 29 min
